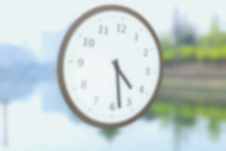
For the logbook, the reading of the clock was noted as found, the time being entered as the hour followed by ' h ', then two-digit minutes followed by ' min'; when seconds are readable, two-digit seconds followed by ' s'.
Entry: 4 h 28 min
